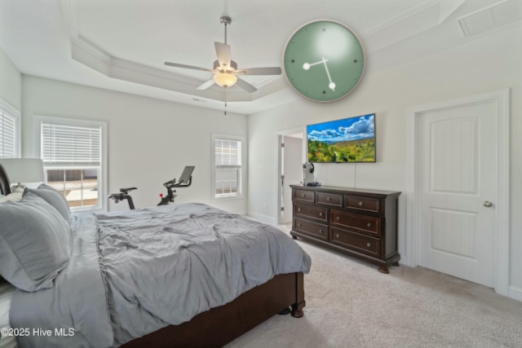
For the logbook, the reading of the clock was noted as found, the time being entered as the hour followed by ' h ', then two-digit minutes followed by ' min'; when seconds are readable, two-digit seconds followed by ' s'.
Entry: 8 h 27 min
